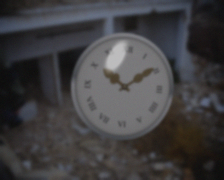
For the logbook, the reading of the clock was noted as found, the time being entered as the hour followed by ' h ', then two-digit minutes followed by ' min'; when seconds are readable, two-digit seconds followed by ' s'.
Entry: 10 h 09 min
